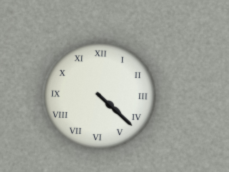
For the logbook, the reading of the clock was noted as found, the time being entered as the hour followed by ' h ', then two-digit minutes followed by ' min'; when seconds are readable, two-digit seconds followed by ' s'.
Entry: 4 h 22 min
